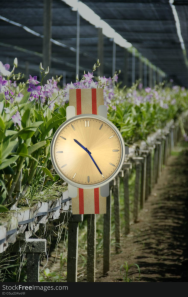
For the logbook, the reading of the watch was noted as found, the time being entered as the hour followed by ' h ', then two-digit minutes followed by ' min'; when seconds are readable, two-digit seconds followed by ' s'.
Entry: 10 h 25 min
